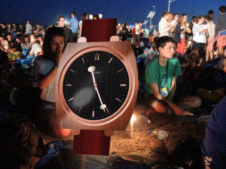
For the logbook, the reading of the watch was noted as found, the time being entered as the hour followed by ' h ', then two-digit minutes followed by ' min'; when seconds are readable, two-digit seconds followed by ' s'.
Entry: 11 h 26 min
